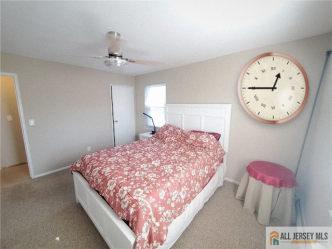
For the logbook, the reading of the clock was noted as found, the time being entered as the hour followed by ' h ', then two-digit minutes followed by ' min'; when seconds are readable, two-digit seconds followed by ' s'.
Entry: 12 h 45 min
